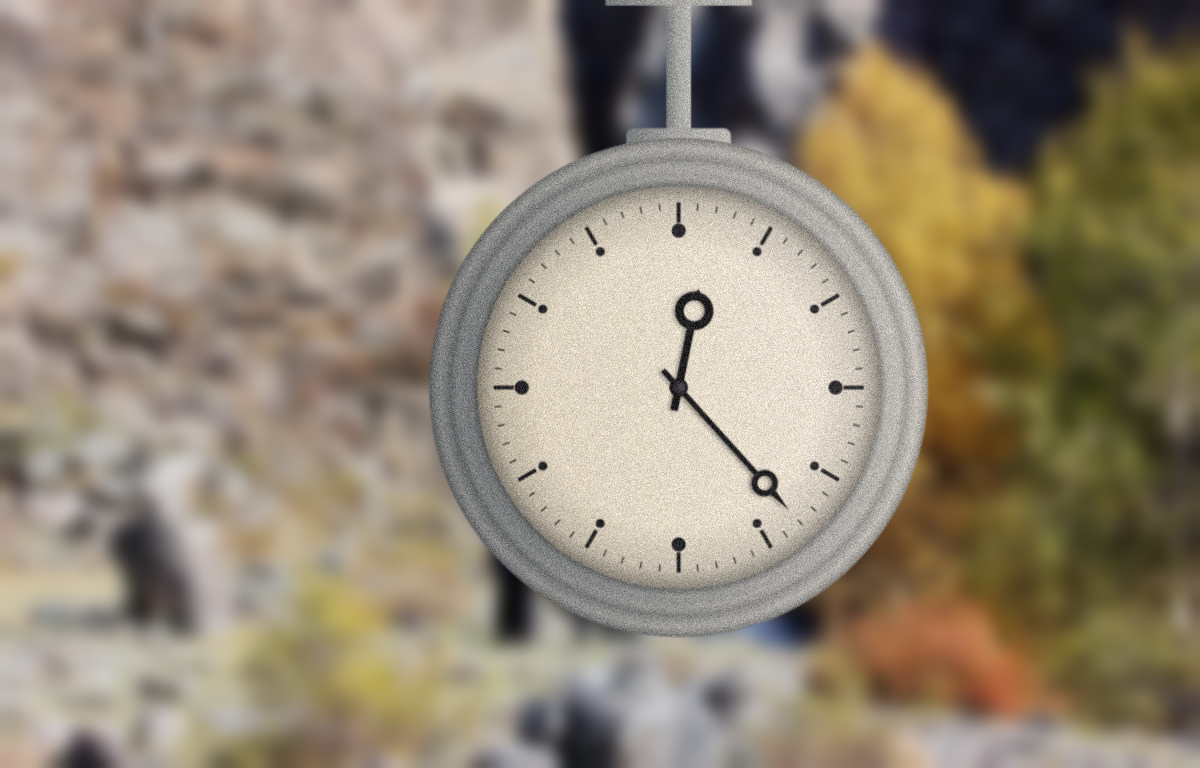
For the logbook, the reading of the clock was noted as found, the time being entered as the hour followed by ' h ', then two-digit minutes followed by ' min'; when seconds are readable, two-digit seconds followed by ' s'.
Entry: 12 h 23 min
